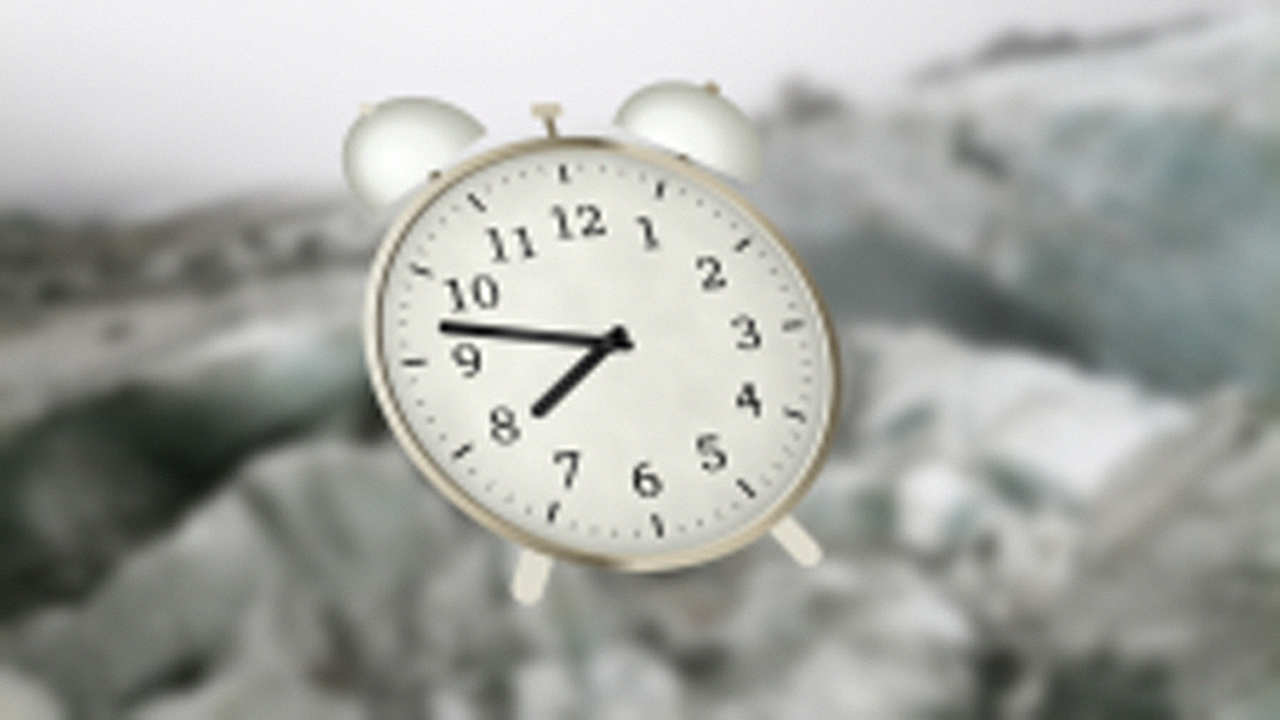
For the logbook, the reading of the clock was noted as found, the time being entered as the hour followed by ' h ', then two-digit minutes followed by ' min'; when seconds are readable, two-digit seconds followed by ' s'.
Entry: 7 h 47 min
